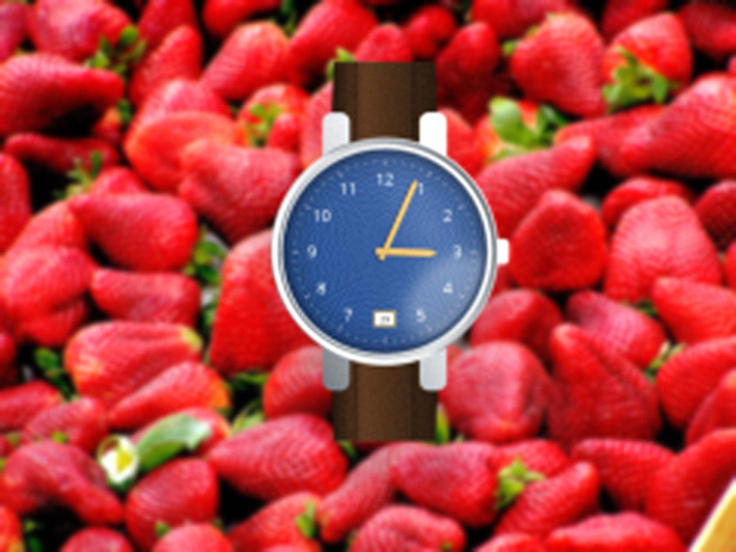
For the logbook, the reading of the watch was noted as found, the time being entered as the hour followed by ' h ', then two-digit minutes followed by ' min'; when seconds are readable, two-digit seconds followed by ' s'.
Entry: 3 h 04 min
